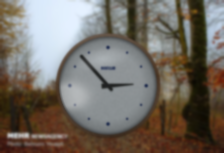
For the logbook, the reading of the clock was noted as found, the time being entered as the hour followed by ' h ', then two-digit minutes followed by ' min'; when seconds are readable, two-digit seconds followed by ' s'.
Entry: 2 h 53 min
